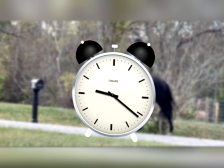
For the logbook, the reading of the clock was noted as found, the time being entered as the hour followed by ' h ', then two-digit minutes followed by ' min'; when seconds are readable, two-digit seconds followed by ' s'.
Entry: 9 h 21 min
